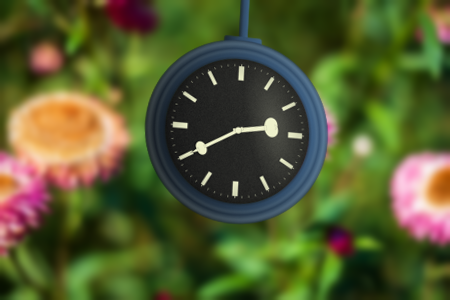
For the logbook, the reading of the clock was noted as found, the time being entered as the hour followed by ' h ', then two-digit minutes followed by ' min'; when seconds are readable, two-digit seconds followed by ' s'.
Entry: 2 h 40 min
